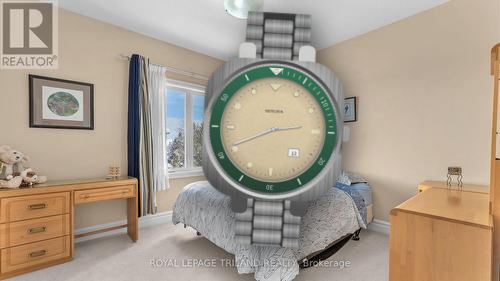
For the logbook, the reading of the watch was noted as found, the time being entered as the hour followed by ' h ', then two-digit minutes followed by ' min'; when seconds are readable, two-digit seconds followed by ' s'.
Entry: 2 h 41 min
